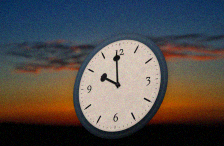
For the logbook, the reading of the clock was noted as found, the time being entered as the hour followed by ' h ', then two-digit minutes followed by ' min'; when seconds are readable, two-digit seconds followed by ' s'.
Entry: 9 h 59 min
